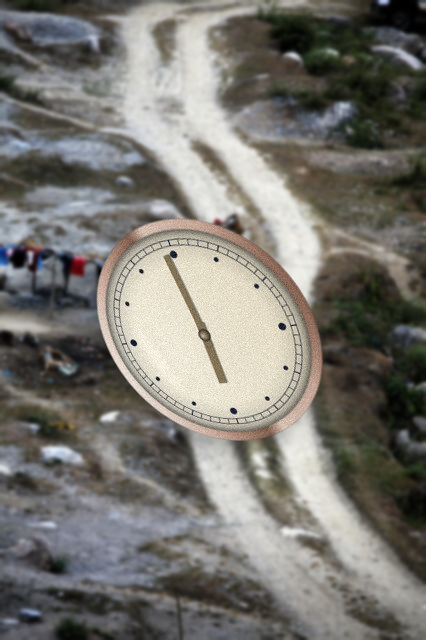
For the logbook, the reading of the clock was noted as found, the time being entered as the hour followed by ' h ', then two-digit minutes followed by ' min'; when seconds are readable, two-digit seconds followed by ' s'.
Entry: 5 h 59 min
